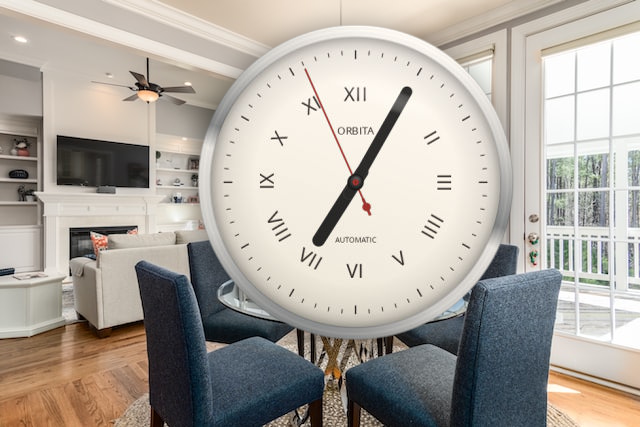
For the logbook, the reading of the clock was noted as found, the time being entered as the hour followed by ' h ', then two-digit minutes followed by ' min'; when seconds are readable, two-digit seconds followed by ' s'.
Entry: 7 h 04 min 56 s
